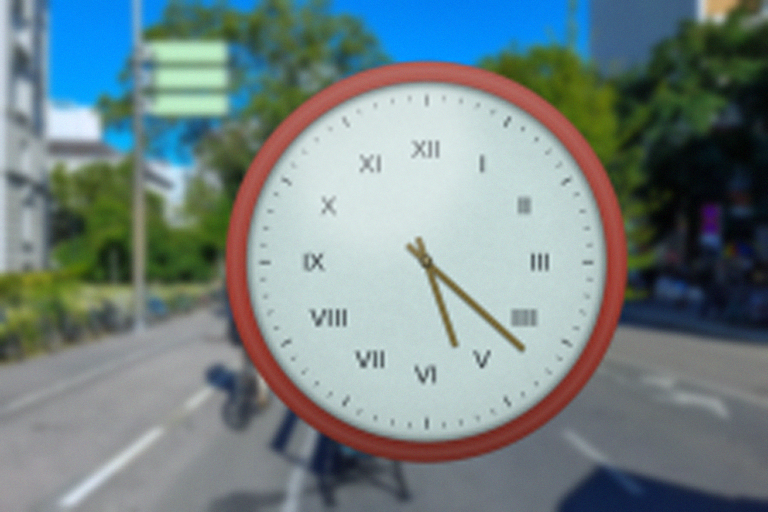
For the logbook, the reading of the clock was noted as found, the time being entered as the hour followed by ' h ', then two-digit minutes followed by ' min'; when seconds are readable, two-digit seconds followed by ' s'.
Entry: 5 h 22 min
